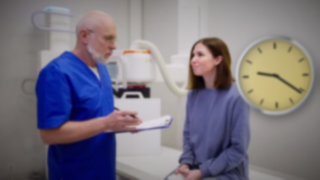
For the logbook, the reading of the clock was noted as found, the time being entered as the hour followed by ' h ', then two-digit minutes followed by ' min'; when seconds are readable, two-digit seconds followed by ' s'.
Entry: 9 h 21 min
